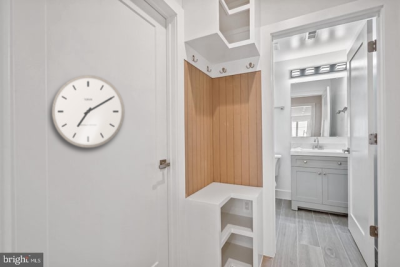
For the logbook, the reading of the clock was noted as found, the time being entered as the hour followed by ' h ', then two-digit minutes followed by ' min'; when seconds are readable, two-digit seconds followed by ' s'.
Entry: 7 h 10 min
